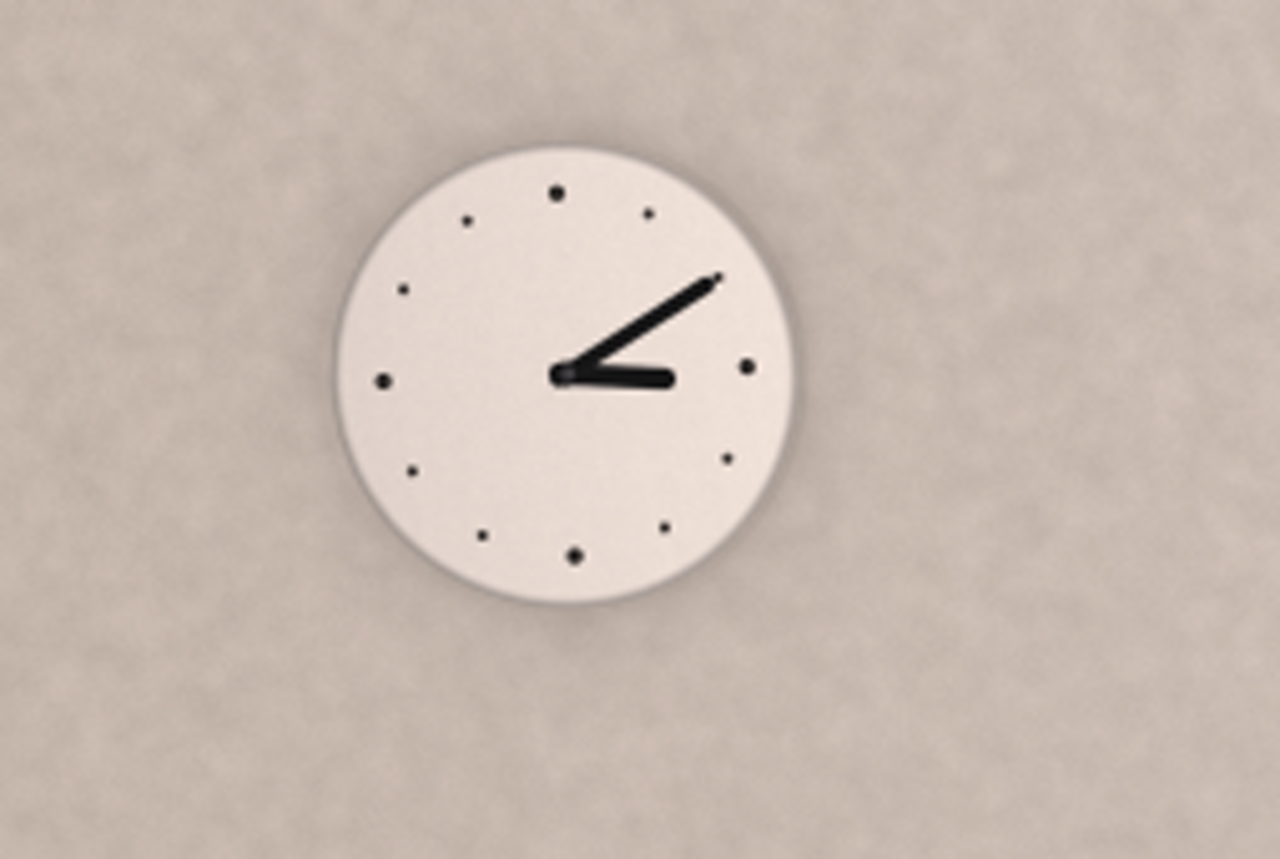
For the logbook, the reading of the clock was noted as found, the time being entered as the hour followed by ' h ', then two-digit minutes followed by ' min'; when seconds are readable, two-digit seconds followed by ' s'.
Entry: 3 h 10 min
